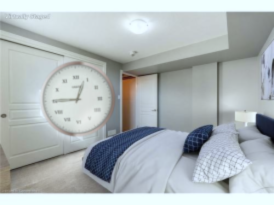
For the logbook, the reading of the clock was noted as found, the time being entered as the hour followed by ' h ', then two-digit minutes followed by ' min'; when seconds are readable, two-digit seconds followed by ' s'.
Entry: 12 h 45 min
